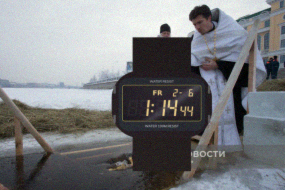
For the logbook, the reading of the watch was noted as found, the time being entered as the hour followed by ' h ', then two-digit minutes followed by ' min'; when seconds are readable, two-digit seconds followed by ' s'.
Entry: 1 h 14 min 44 s
